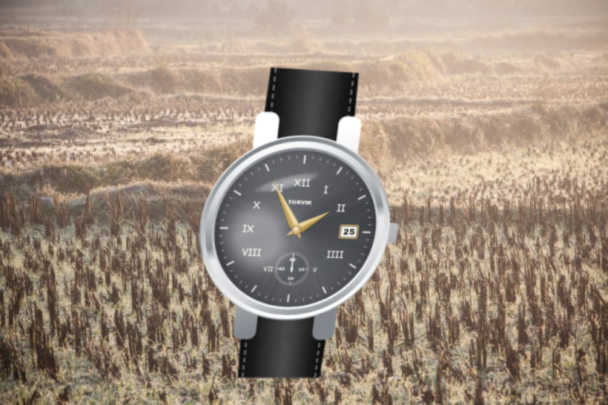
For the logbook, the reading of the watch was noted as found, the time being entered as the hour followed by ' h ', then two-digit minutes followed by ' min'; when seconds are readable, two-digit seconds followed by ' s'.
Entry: 1 h 55 min
